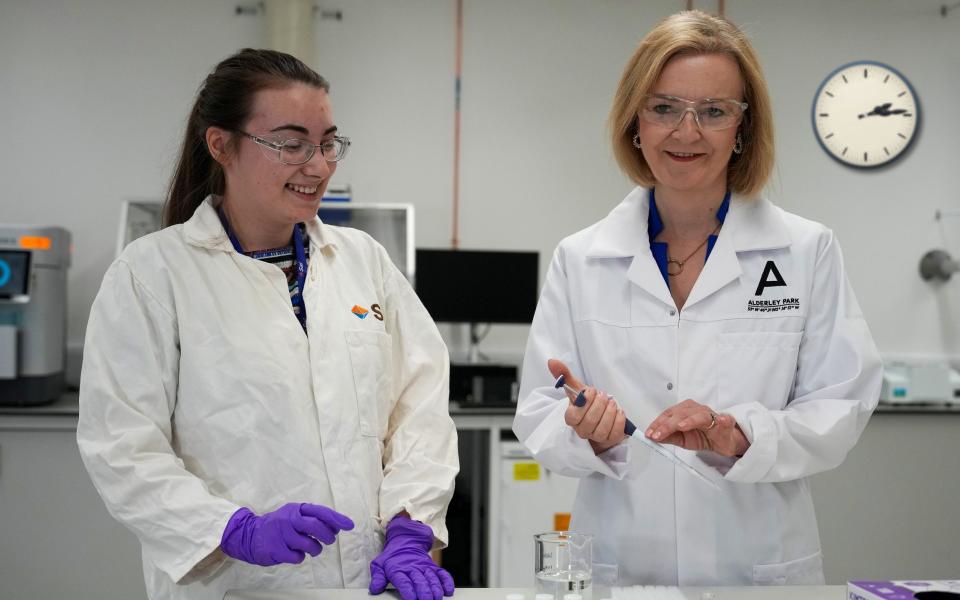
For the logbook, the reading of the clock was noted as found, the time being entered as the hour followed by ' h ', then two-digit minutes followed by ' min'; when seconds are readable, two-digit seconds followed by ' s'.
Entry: 2 h 14 min
